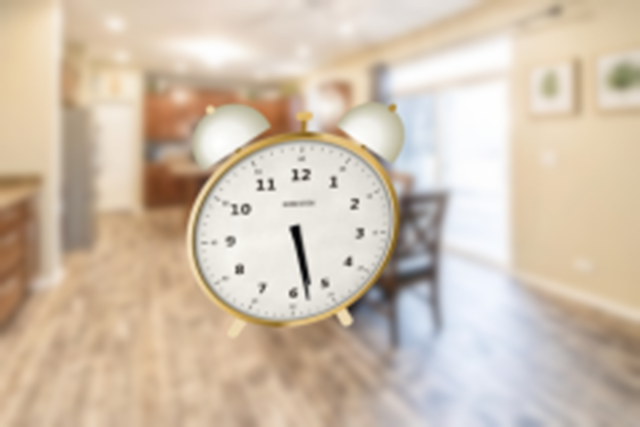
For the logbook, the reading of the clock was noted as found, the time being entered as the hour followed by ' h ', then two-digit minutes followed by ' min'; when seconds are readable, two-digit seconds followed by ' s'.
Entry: 5 h 28 min
